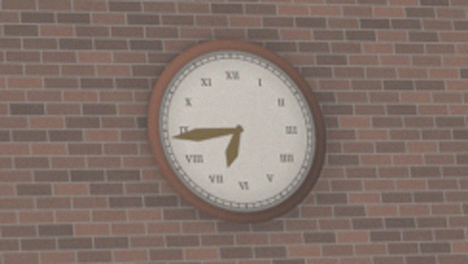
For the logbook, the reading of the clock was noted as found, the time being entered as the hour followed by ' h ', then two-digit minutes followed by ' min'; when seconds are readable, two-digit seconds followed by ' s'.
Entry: 6 h 44 min
